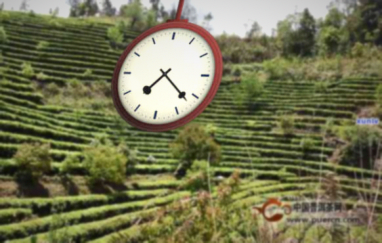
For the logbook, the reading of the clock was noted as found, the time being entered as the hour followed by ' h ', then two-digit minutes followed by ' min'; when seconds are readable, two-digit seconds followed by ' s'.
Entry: 7 h 22 min
